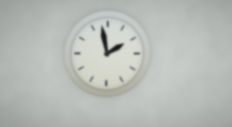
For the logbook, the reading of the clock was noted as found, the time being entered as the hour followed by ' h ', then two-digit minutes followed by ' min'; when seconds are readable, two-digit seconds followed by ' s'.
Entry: 1 h 58 min
